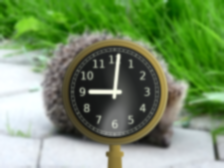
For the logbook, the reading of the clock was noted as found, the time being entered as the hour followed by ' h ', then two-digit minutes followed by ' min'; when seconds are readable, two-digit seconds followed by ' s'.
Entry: 9 h 01 min
